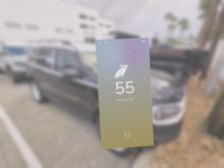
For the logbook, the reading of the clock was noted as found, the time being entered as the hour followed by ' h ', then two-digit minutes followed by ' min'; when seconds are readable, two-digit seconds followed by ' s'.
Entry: 7 h 55 min
